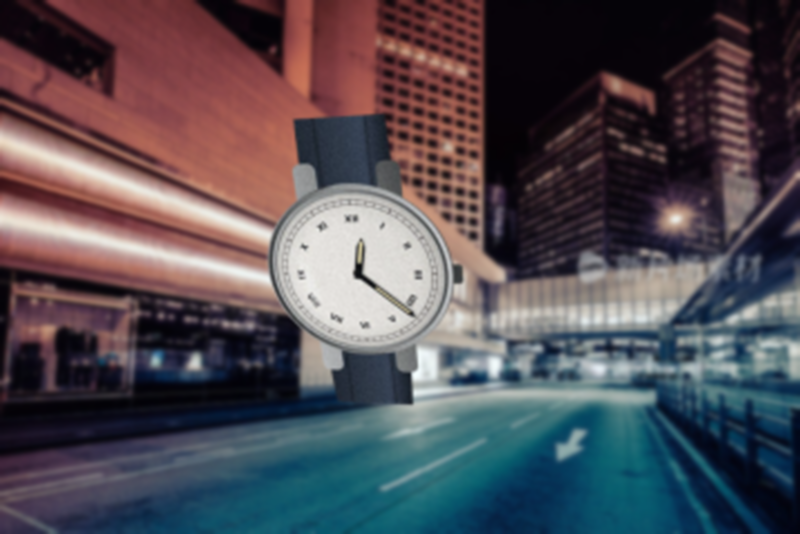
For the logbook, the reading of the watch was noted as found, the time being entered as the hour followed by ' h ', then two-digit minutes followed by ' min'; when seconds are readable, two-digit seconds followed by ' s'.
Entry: 12 h 22 min
